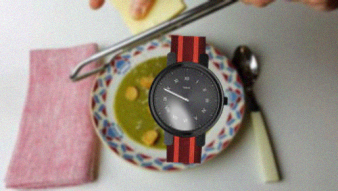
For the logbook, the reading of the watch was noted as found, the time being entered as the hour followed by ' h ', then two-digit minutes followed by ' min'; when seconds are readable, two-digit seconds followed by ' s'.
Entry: 9 h 49 min
